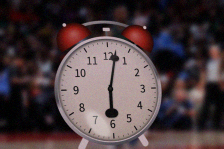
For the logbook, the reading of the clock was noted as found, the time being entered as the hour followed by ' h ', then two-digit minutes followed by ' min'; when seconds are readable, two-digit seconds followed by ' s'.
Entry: 6 h 02 min
